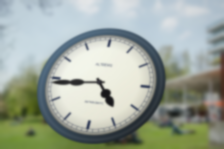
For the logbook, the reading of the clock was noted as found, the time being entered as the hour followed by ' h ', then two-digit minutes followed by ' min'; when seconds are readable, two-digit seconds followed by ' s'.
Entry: 4 h 44 min
